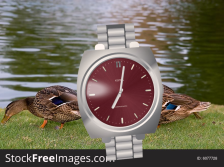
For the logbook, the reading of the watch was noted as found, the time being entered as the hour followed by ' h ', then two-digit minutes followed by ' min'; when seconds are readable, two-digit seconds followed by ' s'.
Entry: 7 h 02 min
